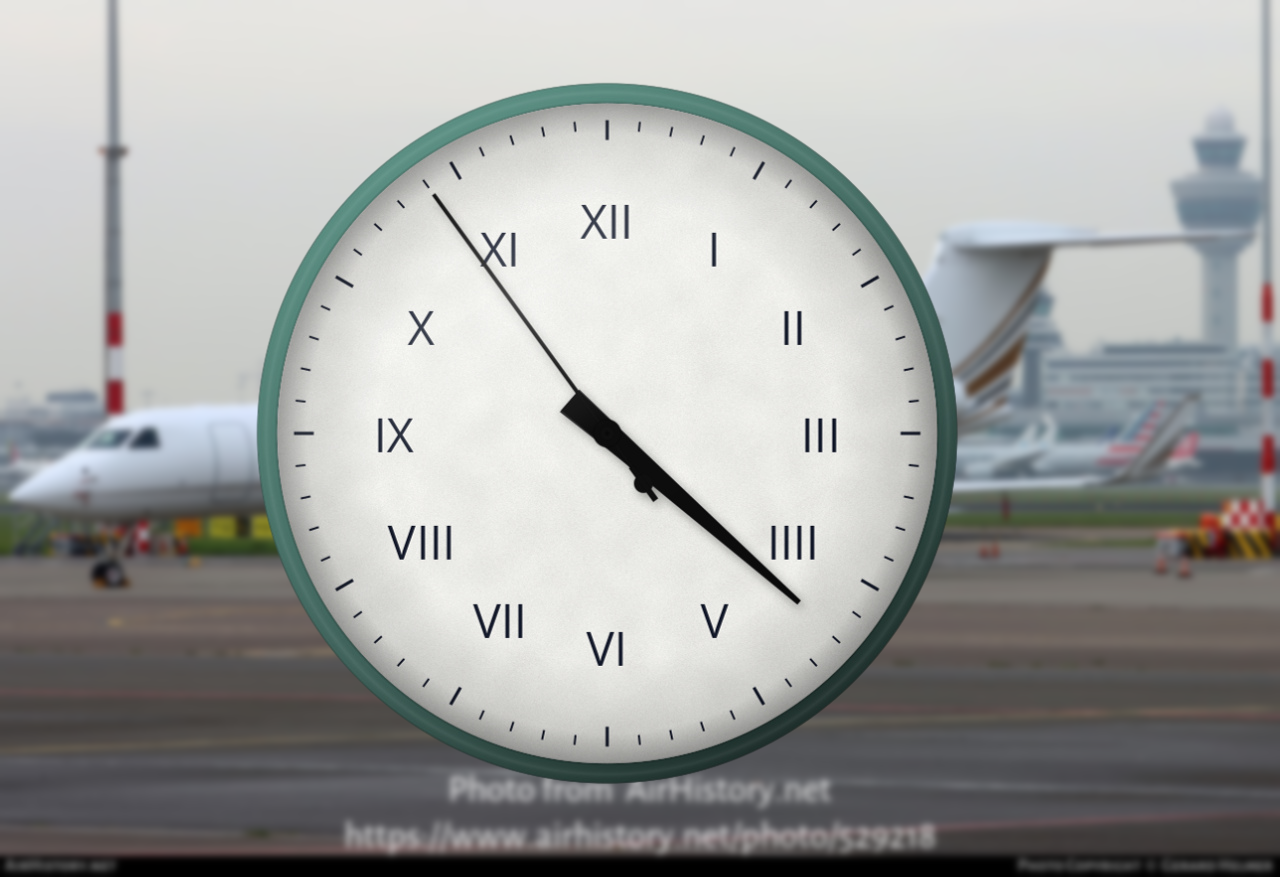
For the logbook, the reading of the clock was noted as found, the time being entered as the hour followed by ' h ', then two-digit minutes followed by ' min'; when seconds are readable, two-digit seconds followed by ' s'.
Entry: 4 h 21 min 54 s
